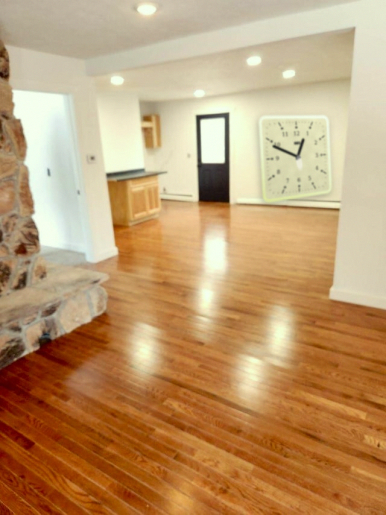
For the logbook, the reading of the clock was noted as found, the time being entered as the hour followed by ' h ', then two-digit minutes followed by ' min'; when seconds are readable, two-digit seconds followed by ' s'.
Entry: 12 h 49 min
